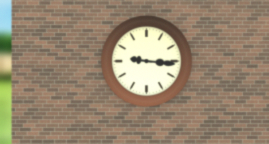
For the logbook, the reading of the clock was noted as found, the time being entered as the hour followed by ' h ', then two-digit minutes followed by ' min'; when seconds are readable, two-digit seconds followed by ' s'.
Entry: 9 h 16 min
